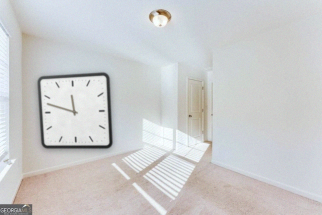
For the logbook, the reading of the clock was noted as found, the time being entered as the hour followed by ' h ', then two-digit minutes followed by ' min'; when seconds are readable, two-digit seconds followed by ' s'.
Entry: 11 h 48 min
